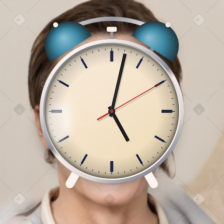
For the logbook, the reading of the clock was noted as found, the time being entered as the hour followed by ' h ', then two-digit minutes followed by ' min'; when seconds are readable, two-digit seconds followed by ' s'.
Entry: 5 h 02 min 10 s
